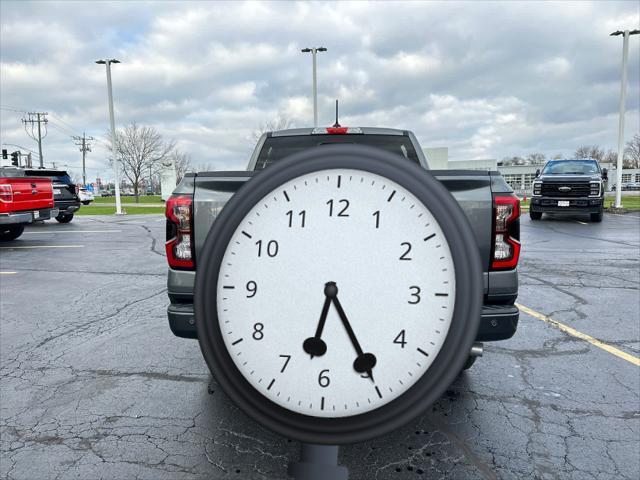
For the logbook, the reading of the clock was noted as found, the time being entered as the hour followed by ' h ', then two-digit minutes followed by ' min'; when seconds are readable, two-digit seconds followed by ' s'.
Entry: 6 h 25 min
